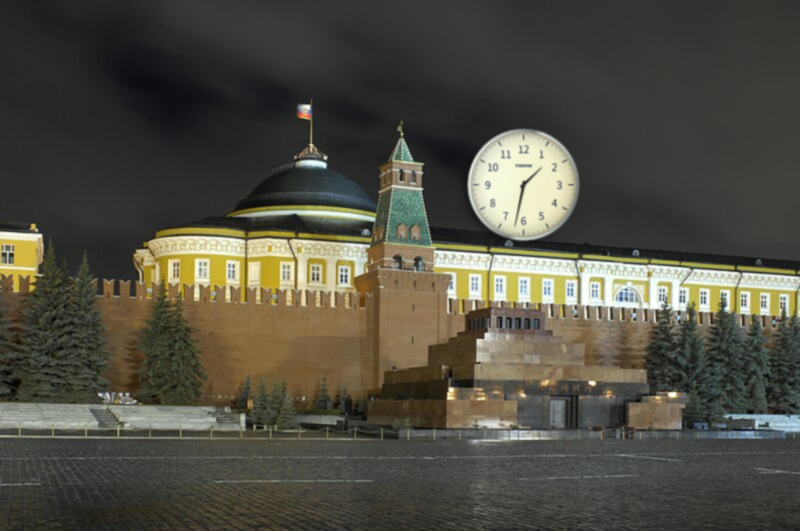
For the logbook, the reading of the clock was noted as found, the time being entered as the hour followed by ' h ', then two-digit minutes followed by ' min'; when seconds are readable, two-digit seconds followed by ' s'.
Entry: 1 h 32 min
